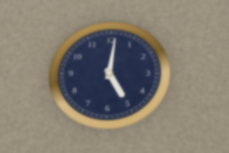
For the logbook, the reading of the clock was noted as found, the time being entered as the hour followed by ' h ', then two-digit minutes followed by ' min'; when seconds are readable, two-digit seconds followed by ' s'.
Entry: 5 h 01 min
